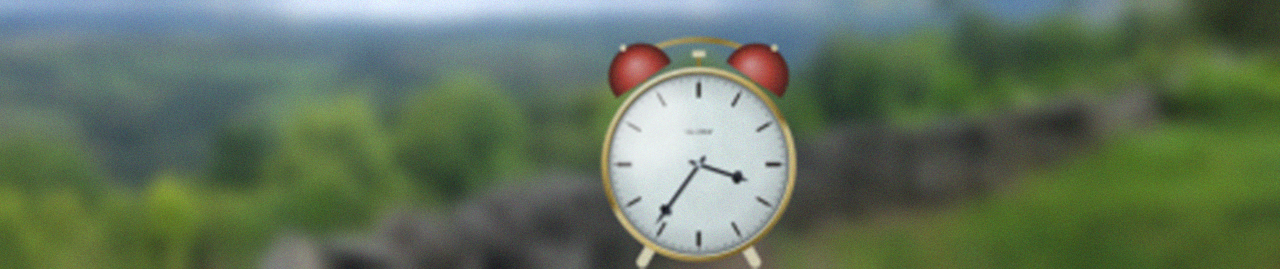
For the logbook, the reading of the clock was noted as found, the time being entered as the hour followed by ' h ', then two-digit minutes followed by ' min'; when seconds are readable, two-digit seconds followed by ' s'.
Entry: 3 h 36 min
